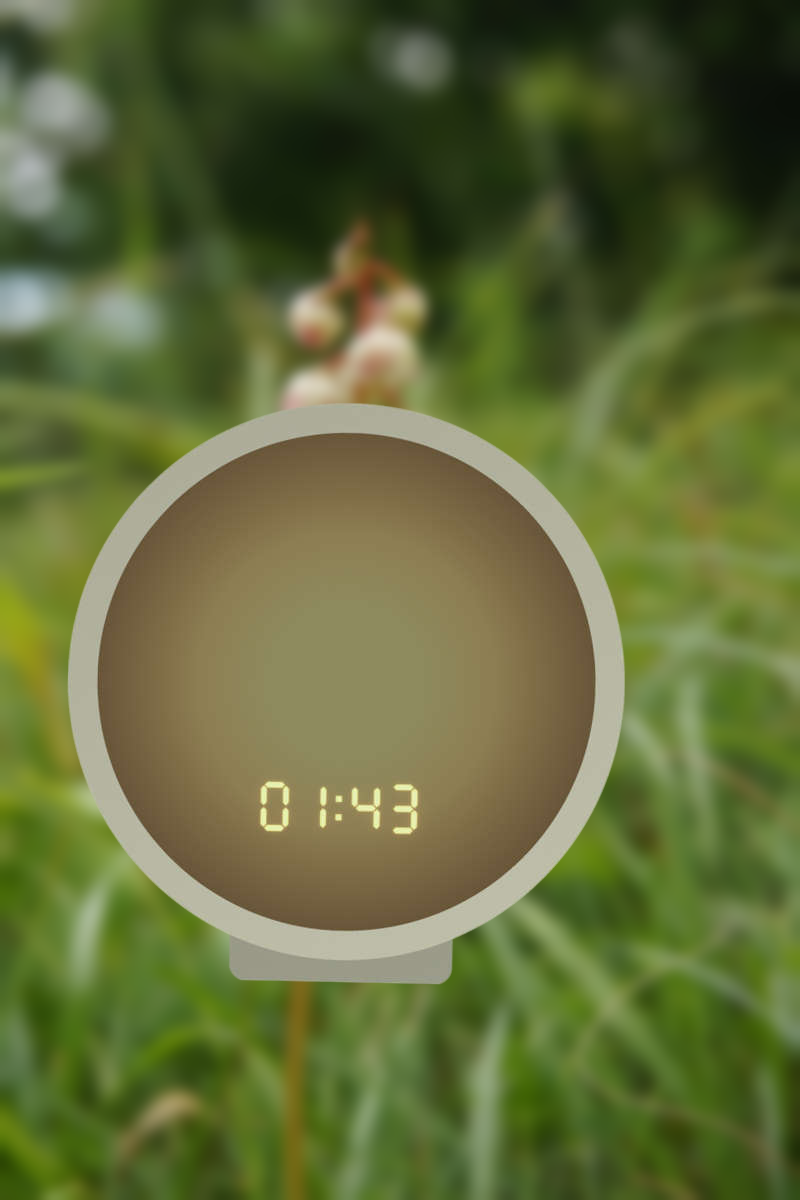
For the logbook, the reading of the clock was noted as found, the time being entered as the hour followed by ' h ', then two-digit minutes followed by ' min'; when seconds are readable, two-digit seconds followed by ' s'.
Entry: 1 h 43 min
